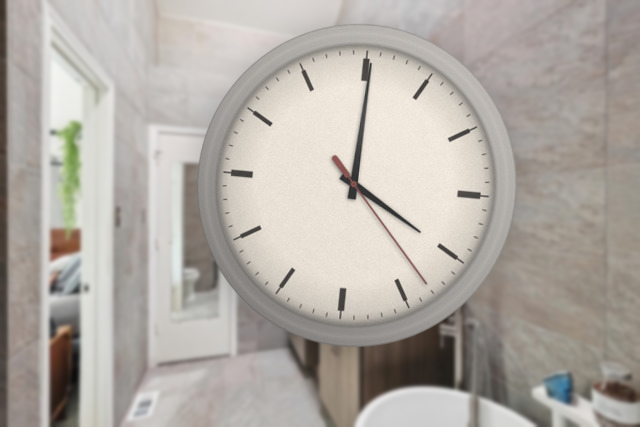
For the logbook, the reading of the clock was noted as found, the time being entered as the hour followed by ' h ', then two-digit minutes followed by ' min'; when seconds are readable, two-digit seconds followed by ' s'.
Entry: 4 h 00 min 23 s
